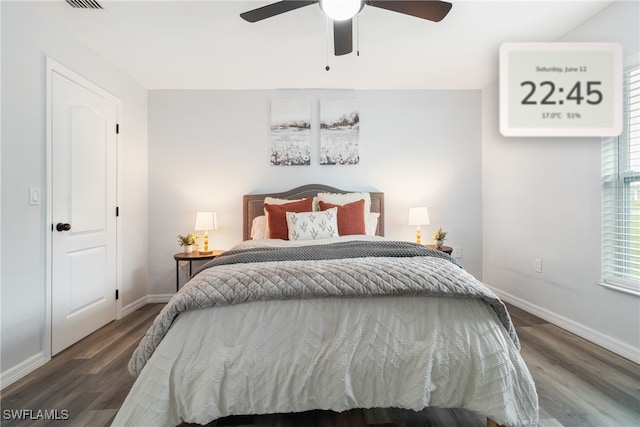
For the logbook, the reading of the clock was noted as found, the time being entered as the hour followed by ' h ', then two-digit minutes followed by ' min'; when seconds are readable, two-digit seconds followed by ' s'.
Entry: 22 h 45 min
